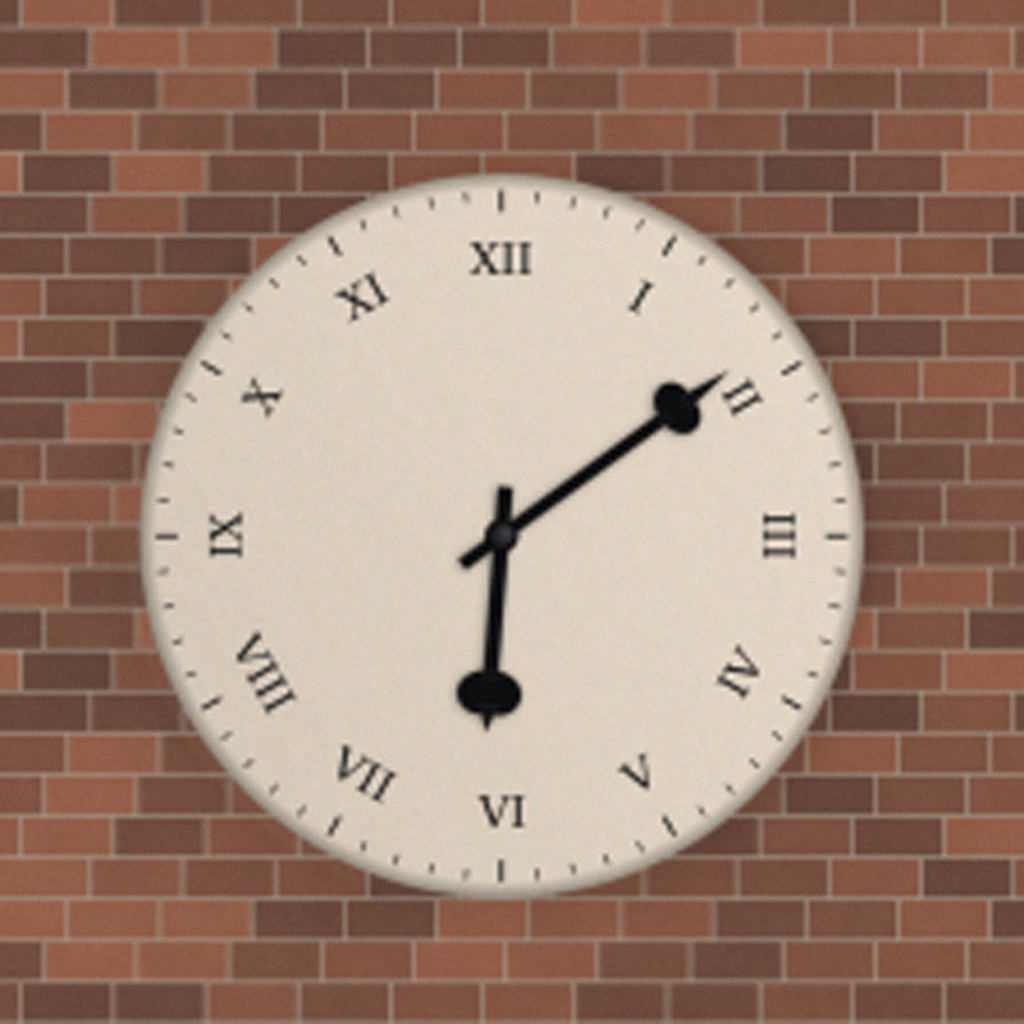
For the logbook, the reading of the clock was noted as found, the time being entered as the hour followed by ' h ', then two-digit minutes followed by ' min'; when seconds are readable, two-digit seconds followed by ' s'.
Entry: 6 h 09 min
